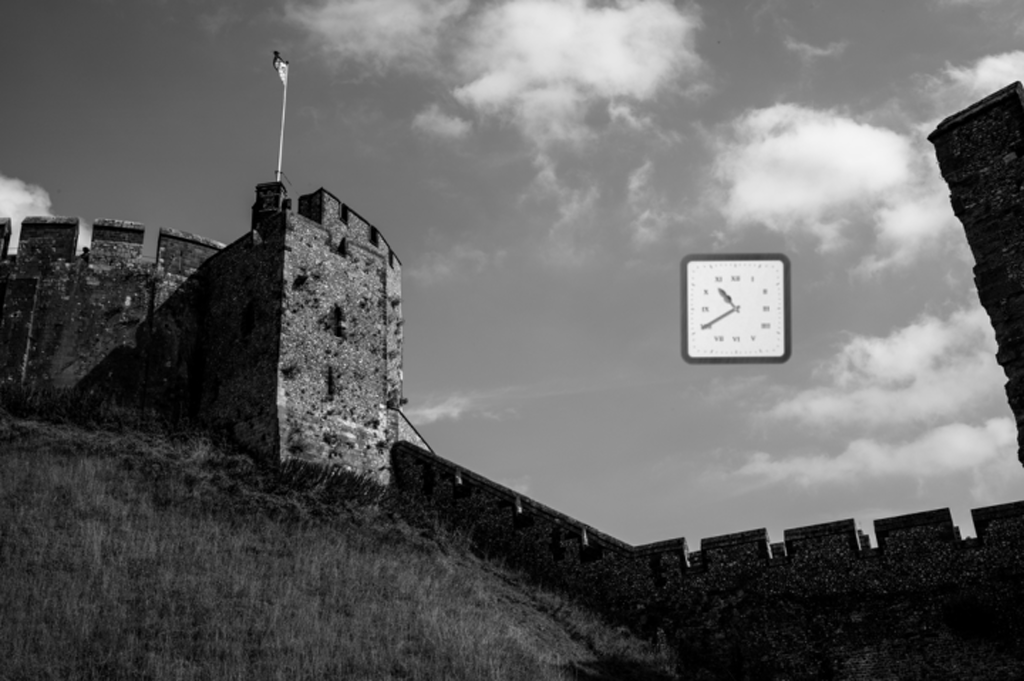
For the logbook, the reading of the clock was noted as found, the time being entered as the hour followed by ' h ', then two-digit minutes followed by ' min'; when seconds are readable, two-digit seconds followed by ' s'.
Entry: 10 h 40 min
